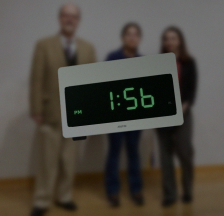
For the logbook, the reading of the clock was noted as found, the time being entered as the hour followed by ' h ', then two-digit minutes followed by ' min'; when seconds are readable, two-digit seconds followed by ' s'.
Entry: 1 h 56 min
